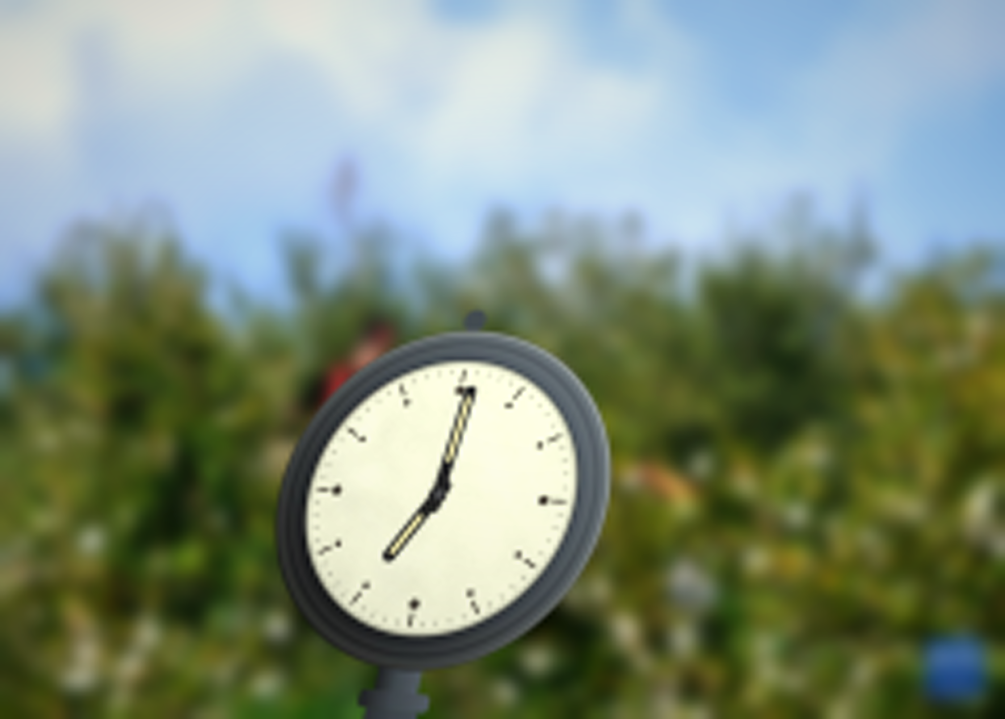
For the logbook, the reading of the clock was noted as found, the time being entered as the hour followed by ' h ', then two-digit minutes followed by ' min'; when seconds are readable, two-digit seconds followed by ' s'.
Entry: 7 h 01 min
